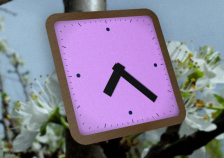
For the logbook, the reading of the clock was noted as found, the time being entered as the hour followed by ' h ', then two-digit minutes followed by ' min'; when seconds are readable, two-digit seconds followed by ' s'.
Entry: 7 h 23 min
